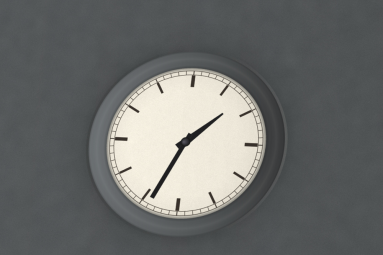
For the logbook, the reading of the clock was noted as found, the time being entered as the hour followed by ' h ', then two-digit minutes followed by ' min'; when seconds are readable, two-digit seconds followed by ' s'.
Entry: 1 h 34 min
